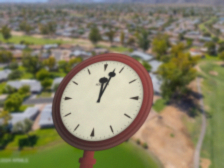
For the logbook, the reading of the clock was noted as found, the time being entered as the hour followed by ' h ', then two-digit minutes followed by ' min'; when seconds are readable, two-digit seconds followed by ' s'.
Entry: 12 h 03 min
